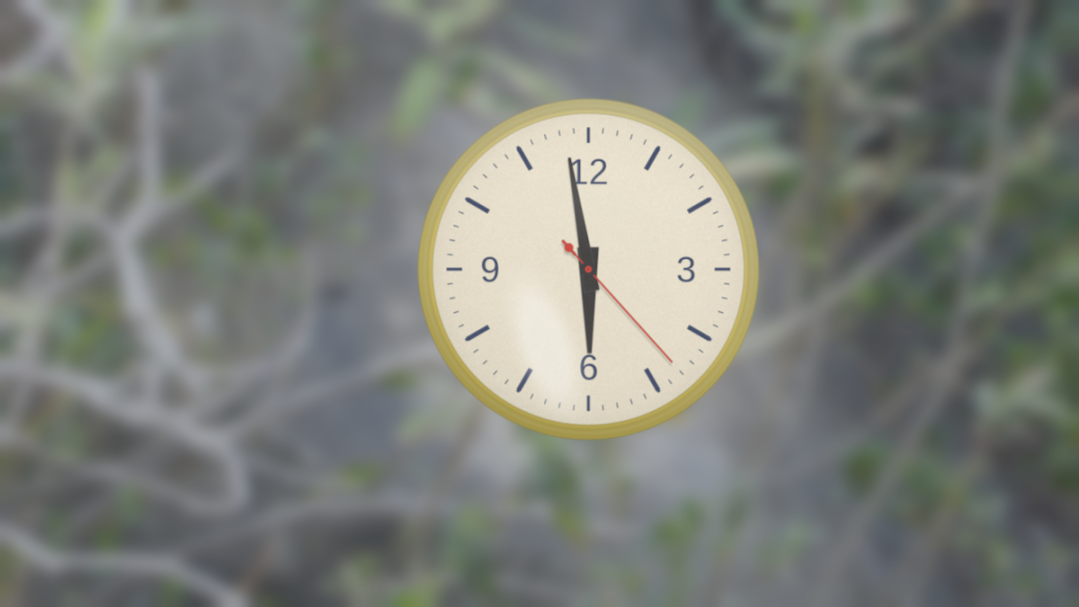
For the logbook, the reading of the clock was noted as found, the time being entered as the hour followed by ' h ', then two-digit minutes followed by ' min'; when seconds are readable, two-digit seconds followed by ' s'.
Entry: 5 h 58 min 23 s
